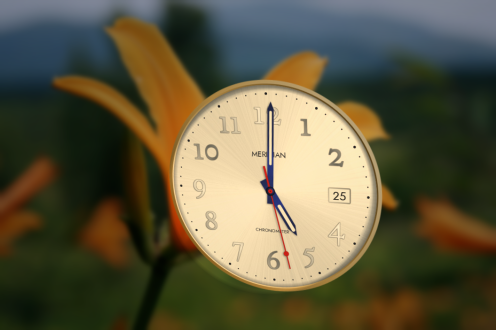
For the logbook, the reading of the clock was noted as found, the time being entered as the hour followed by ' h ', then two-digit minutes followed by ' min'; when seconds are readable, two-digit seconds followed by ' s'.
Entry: 5 h 00 min 28 s
